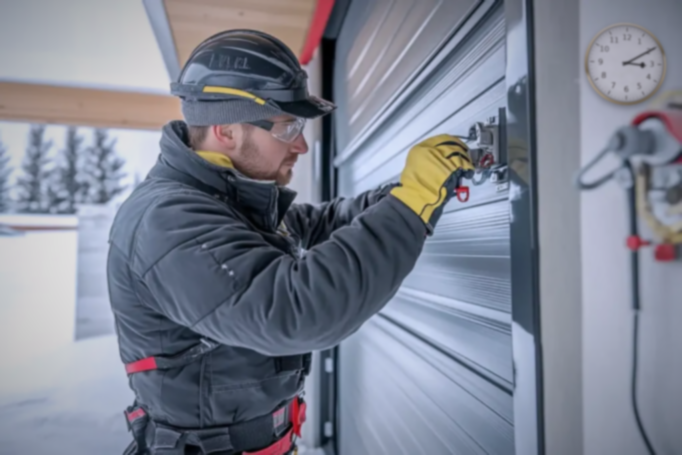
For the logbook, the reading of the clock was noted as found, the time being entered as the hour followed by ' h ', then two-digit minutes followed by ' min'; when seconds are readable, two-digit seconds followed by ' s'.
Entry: 3 h 10 min
